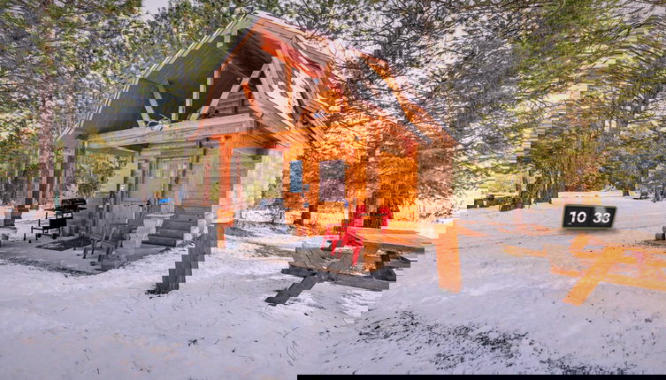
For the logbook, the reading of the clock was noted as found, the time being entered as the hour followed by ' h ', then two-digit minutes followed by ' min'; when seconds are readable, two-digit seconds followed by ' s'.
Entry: 10 h 33 min
